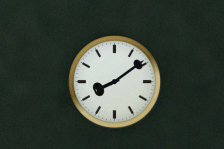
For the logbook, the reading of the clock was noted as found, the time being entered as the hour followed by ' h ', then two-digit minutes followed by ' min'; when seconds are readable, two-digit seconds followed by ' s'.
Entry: 8 h 09 min
